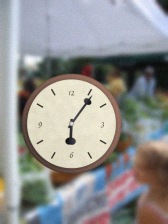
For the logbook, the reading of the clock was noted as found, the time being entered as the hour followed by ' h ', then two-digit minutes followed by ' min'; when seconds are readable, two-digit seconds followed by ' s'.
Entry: 6 h 06 min
